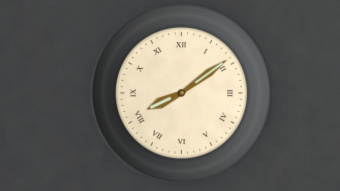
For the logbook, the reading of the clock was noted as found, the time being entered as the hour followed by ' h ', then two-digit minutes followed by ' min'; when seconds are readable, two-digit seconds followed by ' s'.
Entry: 8 h 09 min
